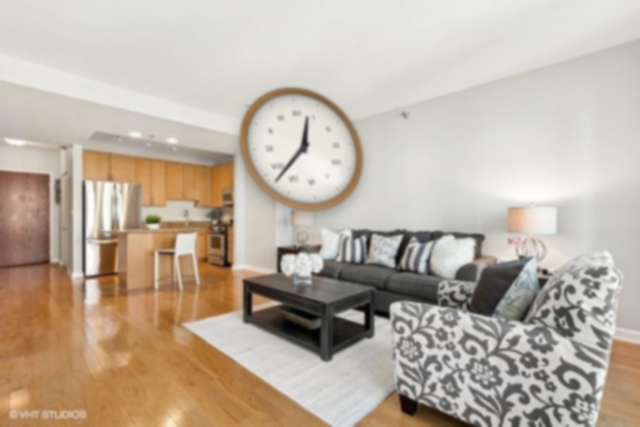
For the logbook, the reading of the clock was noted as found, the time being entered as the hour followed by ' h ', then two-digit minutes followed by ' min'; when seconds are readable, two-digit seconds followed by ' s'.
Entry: 12 h 38 min
